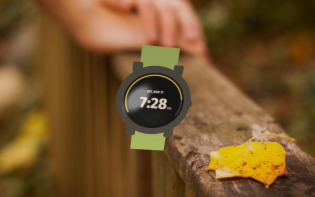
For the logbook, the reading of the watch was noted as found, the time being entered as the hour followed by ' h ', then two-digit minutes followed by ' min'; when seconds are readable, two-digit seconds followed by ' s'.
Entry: 7 h 28 min
